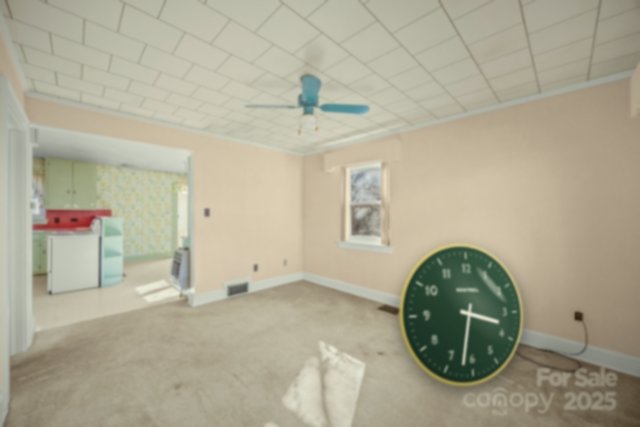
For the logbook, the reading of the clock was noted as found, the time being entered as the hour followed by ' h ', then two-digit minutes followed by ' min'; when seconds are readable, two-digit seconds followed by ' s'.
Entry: 3 h 32 min
